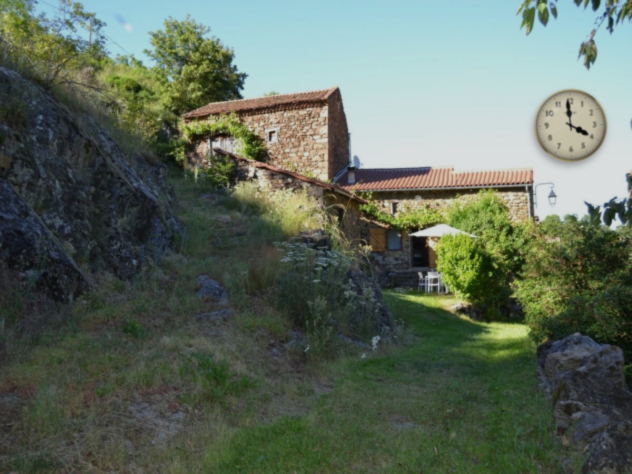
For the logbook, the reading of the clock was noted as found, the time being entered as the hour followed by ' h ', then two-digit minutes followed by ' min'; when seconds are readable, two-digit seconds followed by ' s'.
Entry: 3 h 59 min
